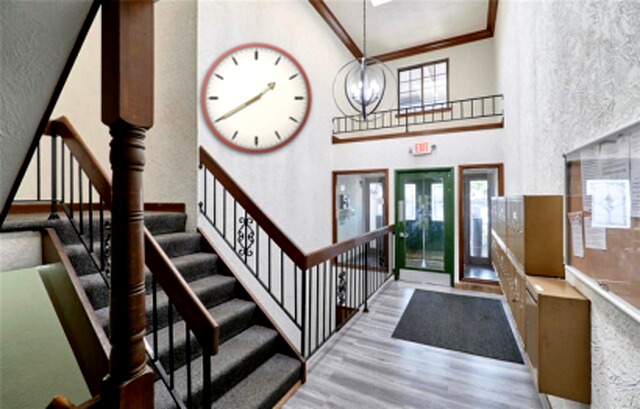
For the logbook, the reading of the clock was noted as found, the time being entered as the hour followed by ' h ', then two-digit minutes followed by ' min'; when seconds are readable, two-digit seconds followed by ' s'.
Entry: 1 h 40 min
